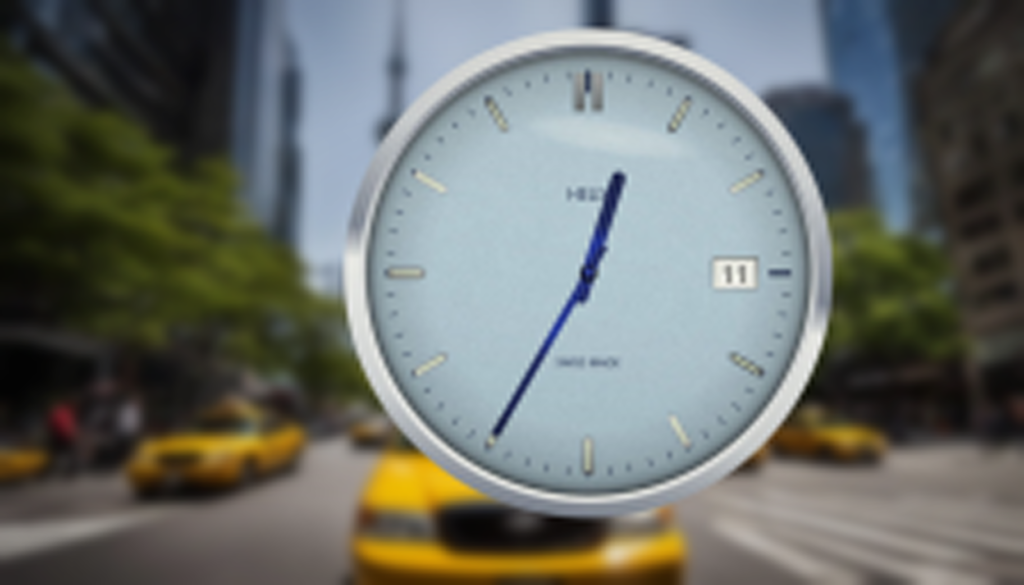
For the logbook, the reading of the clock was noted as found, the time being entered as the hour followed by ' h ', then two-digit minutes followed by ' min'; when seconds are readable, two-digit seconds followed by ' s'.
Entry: 12 h 35 min
